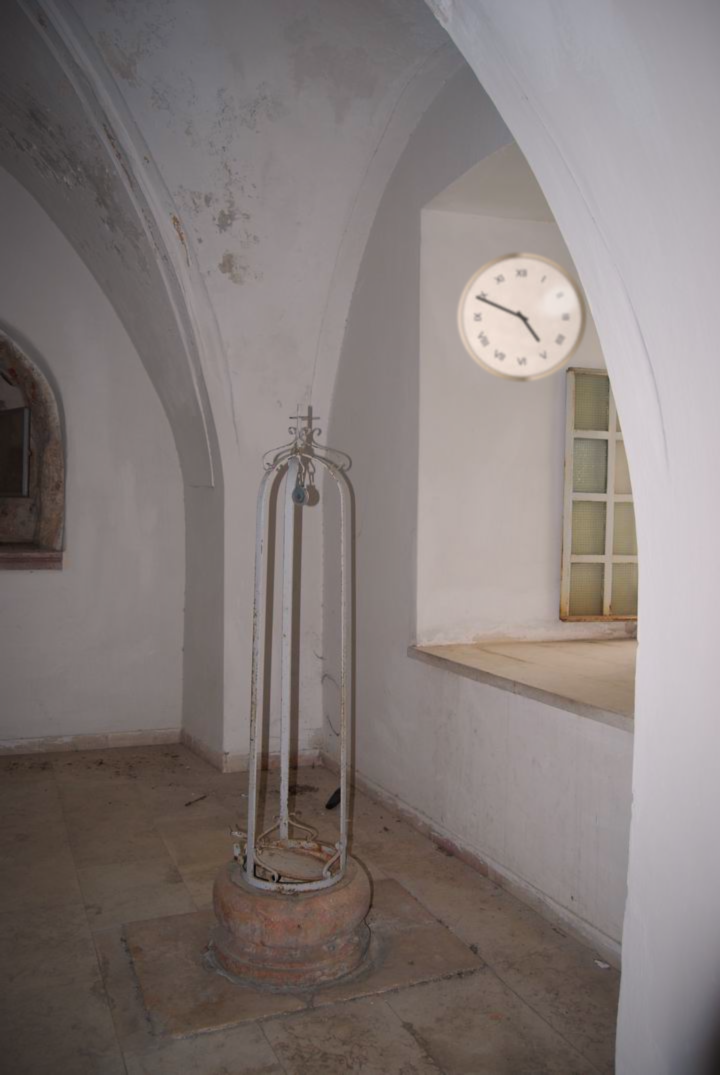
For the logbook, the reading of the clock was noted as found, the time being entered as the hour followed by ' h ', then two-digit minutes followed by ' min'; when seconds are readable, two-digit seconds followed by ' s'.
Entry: 4 h 49 min
